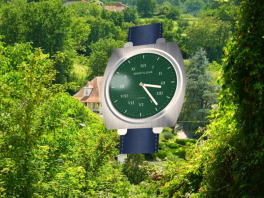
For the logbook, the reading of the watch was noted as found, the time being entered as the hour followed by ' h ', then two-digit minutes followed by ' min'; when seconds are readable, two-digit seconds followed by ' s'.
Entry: 3 h 24 min
